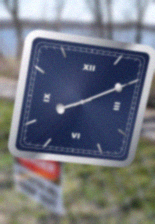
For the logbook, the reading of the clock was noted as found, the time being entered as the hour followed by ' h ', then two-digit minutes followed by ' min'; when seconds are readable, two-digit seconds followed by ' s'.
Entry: 8 h 10 min
